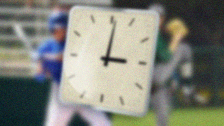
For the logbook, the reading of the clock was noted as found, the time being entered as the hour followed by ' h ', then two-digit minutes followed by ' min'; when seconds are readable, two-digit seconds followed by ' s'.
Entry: 3 h 01 min
